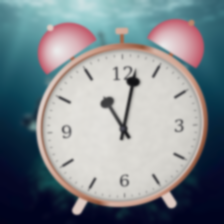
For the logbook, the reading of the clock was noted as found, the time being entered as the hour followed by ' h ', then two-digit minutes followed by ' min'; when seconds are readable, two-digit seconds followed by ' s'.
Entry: 11 h 02 min
